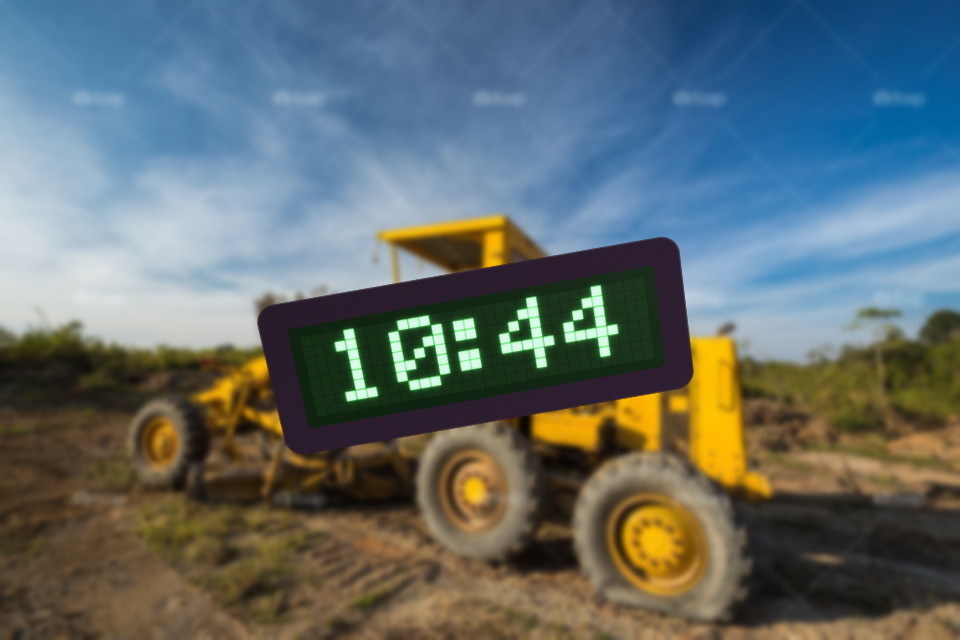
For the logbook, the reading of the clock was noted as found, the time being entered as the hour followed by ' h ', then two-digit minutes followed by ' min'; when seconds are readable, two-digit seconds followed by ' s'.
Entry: 10 h 44 min
